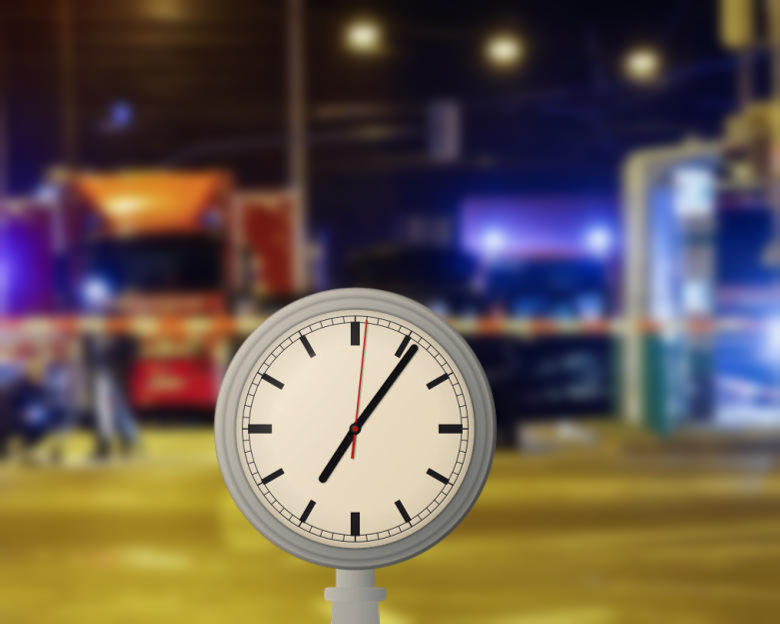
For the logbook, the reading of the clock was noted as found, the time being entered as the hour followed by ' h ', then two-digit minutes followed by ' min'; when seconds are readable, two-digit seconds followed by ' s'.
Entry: 7 h 06 min 01 s
